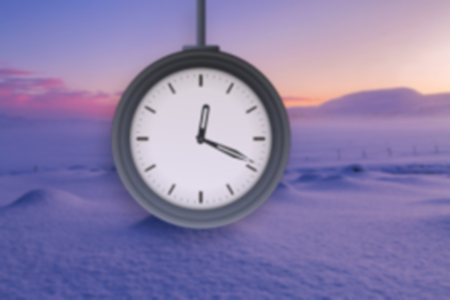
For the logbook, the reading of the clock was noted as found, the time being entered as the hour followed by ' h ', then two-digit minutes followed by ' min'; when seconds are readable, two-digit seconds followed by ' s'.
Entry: 12 h 19 min
